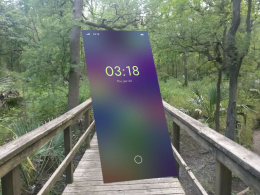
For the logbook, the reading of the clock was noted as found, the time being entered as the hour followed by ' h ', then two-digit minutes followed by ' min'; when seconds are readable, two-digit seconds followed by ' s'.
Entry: 3 h 18 min
